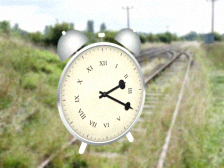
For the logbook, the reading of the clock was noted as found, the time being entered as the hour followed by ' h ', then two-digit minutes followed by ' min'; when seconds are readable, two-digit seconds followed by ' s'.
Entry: 2 h 20 min
